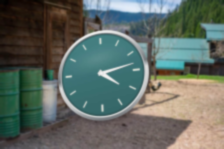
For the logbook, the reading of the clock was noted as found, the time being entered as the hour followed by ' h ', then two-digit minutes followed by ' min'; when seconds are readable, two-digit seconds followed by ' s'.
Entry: 4 h 13 min
